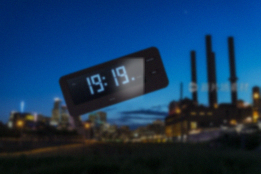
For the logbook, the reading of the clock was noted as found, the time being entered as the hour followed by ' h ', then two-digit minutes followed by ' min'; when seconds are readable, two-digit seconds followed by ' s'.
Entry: 19 h 19 min
